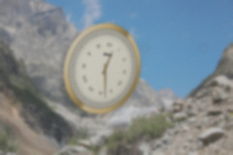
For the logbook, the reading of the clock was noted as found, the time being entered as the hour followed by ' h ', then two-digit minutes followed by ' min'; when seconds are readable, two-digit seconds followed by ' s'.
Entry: 12 h 28 min
